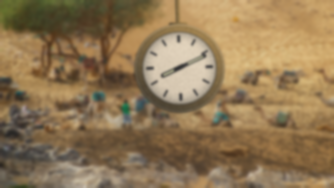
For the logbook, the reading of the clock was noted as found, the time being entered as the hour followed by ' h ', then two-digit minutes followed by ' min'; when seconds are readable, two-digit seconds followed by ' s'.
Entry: 8 h 11 min
